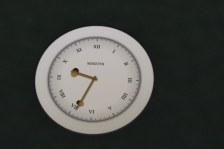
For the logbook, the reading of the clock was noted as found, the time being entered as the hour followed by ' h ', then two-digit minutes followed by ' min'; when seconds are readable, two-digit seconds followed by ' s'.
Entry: 9 h 34 min
